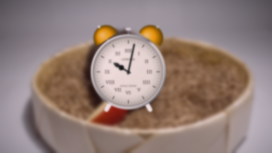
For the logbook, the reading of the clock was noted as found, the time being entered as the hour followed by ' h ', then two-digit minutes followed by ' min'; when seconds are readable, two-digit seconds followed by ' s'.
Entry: 10 h 02 min
